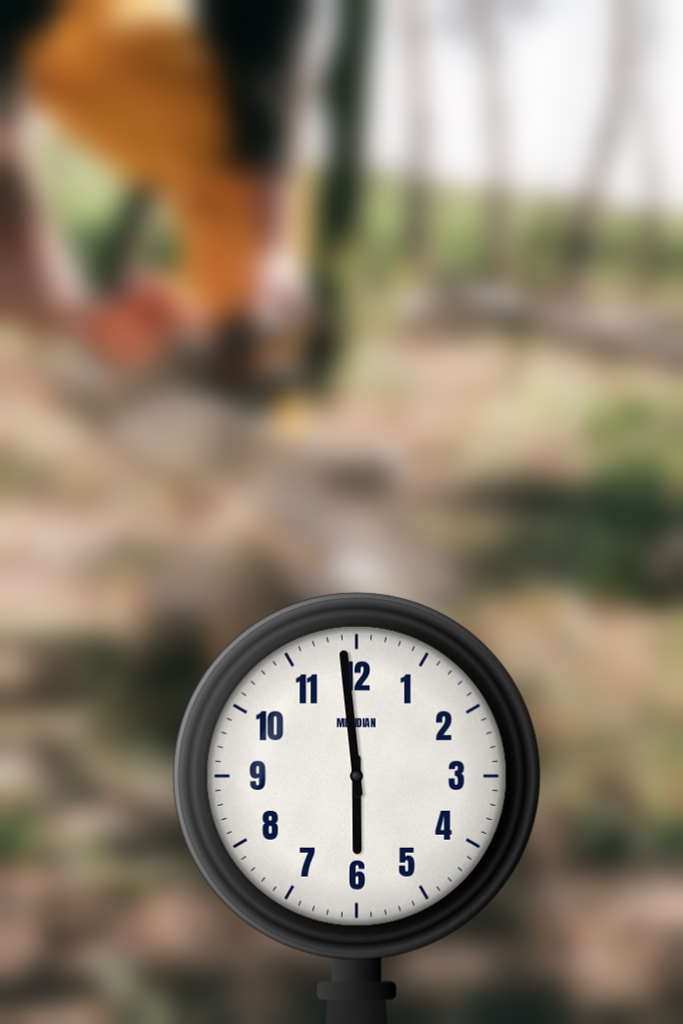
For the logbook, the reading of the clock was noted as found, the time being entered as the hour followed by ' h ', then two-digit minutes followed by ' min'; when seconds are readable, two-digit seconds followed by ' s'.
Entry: 5 h 59 min
